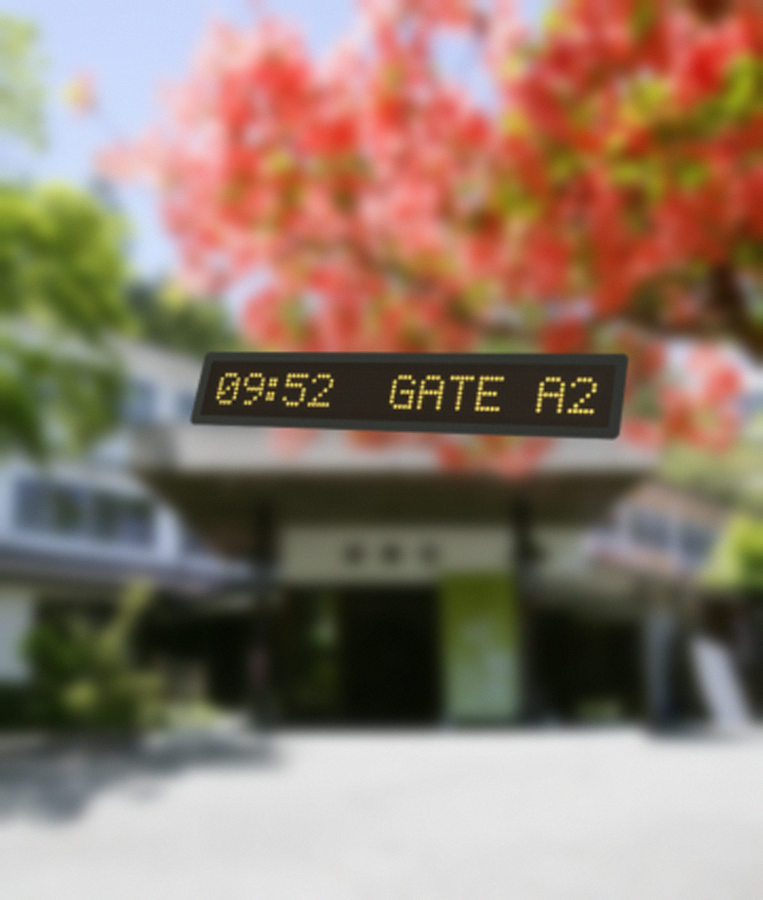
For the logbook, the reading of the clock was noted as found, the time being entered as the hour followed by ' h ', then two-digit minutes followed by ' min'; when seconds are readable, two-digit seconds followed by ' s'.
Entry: 9 h 52 min
